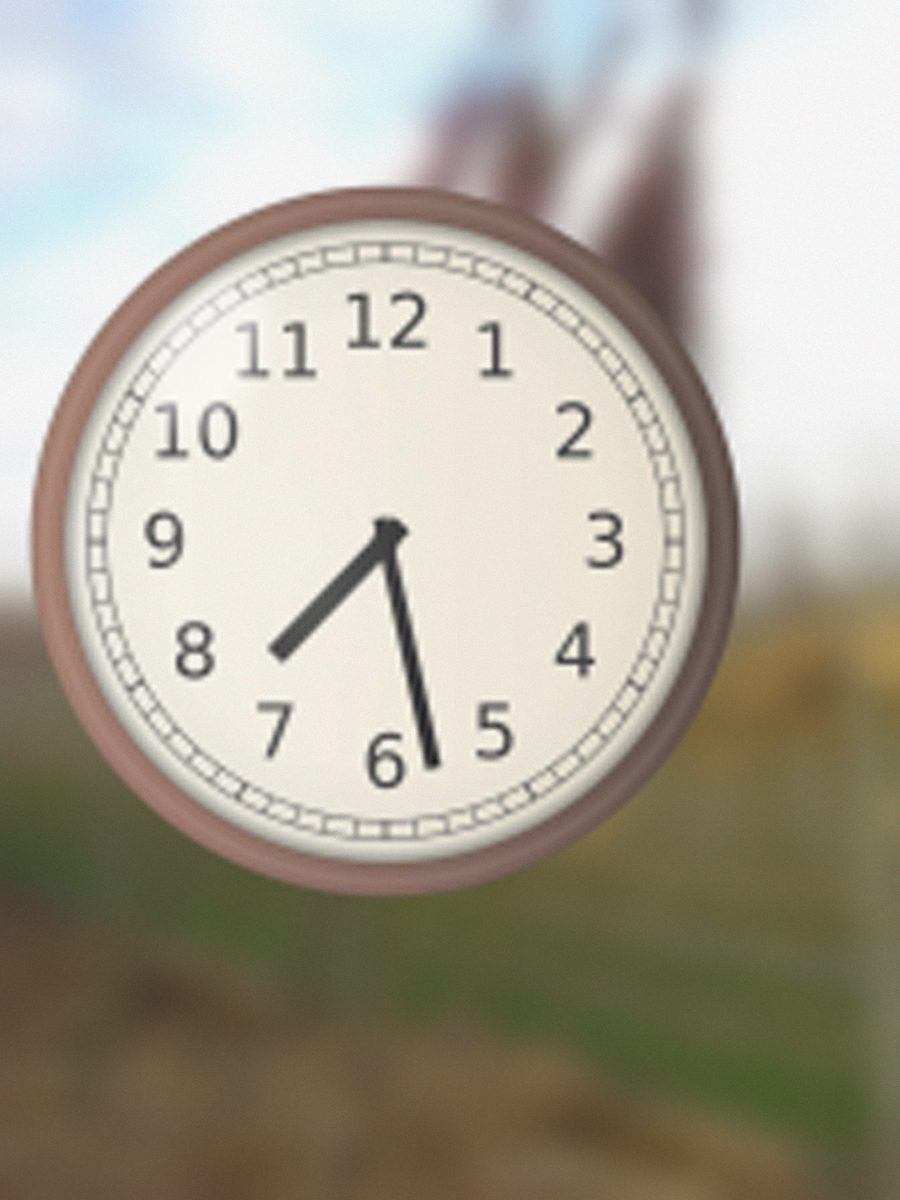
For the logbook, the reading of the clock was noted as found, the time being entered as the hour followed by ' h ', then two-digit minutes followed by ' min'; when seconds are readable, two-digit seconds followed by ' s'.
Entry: 7 h 28 min
